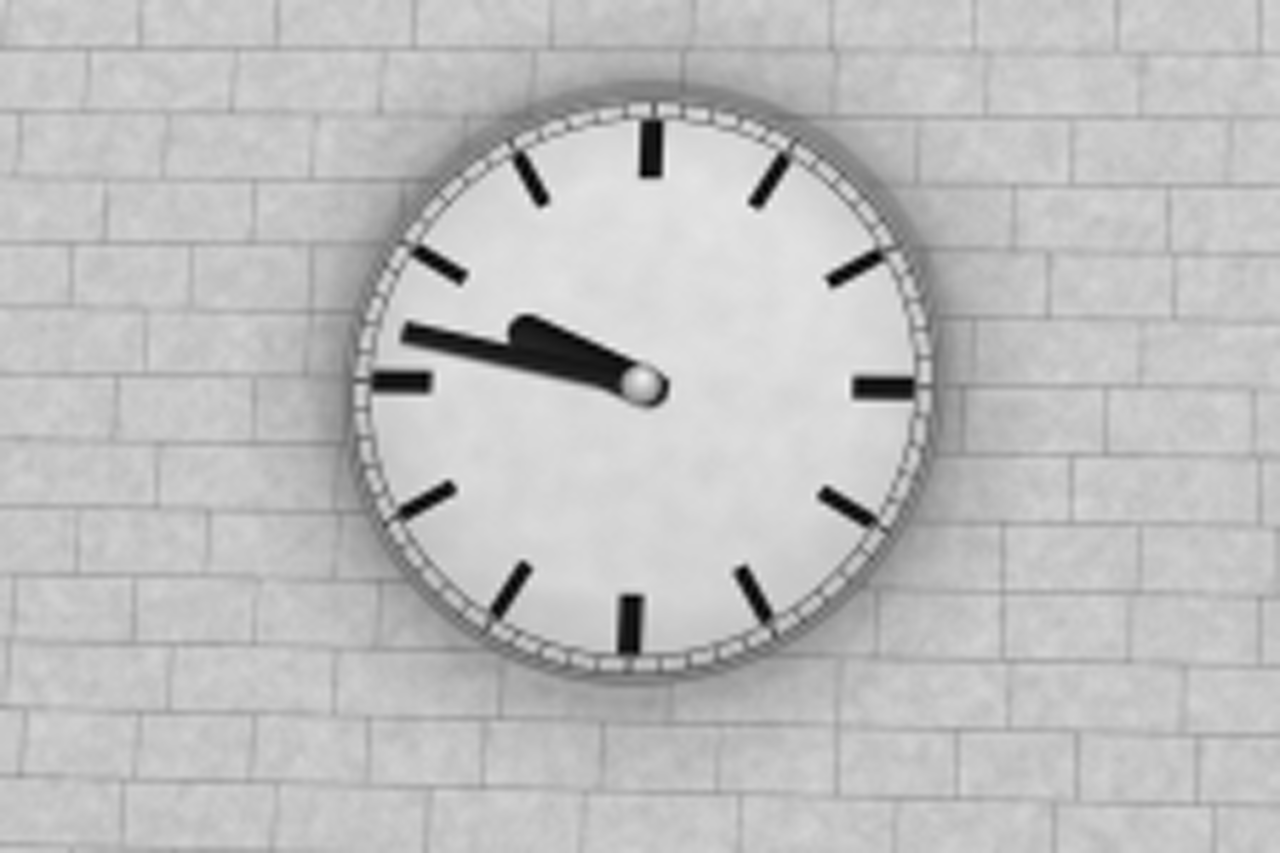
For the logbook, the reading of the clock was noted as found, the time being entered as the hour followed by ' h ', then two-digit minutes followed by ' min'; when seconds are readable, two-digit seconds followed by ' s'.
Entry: 9 h 47 min
